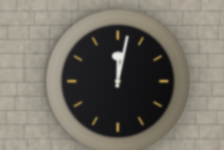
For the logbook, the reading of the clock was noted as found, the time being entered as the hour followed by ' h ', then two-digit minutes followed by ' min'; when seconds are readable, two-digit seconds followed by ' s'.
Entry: 12 h 02 min
